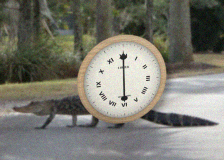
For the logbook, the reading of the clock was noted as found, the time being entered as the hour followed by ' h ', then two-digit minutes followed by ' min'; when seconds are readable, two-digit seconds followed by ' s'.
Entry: 6 h 00 min
